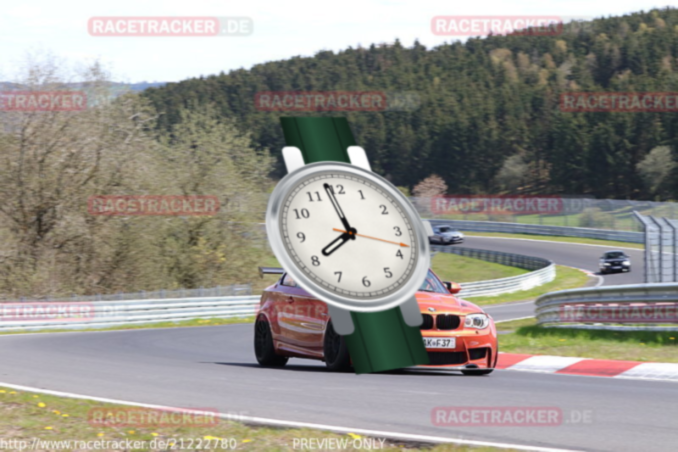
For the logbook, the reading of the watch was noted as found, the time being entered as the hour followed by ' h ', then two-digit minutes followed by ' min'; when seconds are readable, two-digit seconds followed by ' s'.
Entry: 7 h 58 min 18 s
